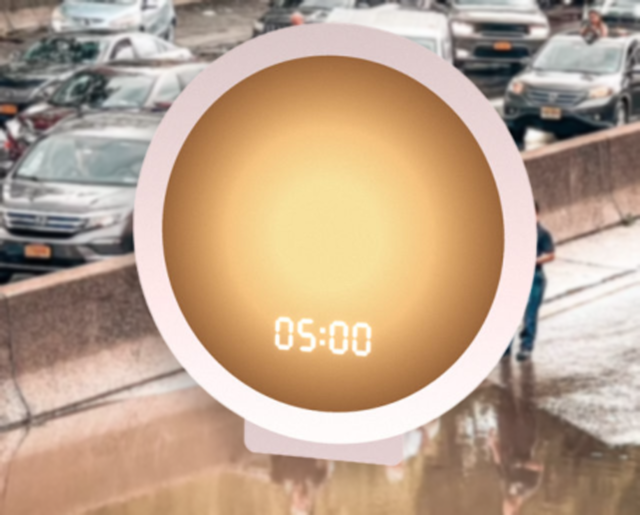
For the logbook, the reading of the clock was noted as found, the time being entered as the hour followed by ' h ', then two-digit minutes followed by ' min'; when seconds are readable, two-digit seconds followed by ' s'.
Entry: 5 h 00 min
